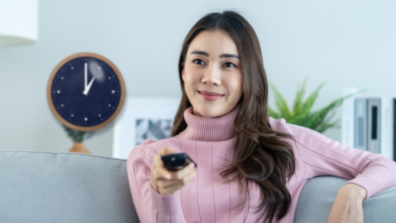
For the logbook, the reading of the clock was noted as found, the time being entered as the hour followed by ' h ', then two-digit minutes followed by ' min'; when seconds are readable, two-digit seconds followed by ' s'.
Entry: 1 h 00 min
